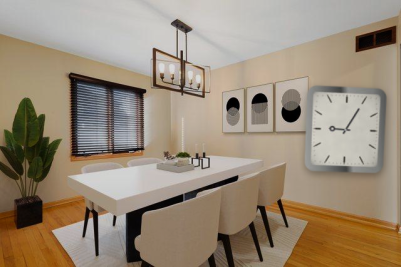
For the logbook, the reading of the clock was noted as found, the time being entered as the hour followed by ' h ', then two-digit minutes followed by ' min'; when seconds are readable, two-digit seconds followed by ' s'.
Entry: 9 h 05 min
